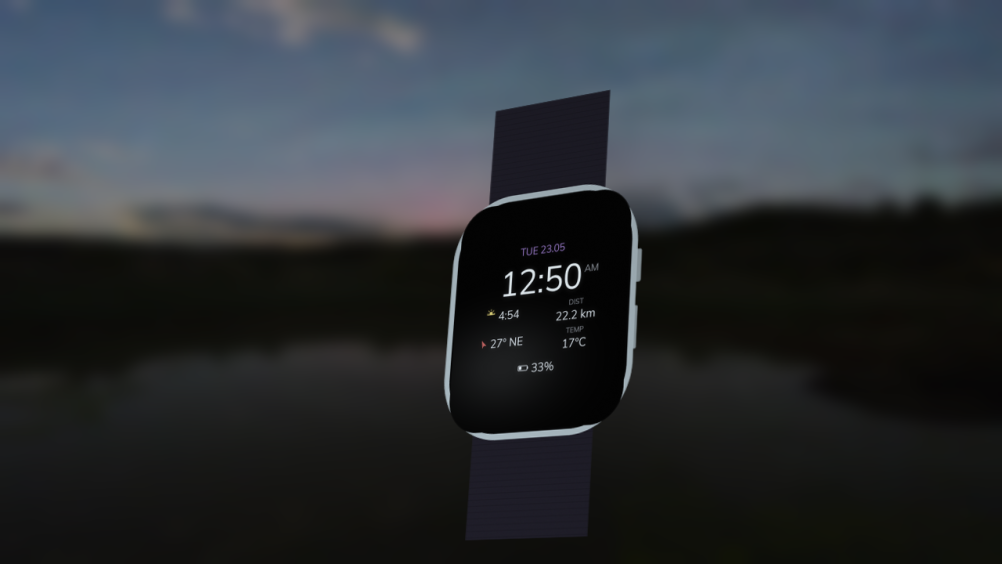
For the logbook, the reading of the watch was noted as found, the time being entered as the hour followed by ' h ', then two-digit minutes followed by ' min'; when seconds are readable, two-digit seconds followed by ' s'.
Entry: 12 h 50 min
